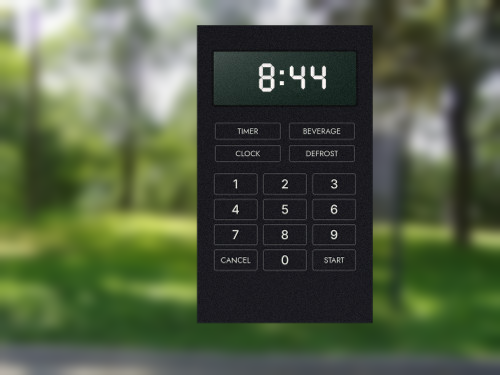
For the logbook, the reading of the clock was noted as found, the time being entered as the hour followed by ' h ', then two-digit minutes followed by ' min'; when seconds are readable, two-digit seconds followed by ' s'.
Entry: 8 h 44 min
